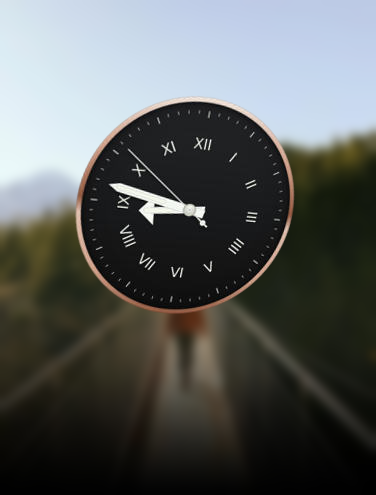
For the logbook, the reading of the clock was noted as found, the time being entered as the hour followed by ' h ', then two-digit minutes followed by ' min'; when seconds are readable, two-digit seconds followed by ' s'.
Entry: 8 h 46 min 51 s
